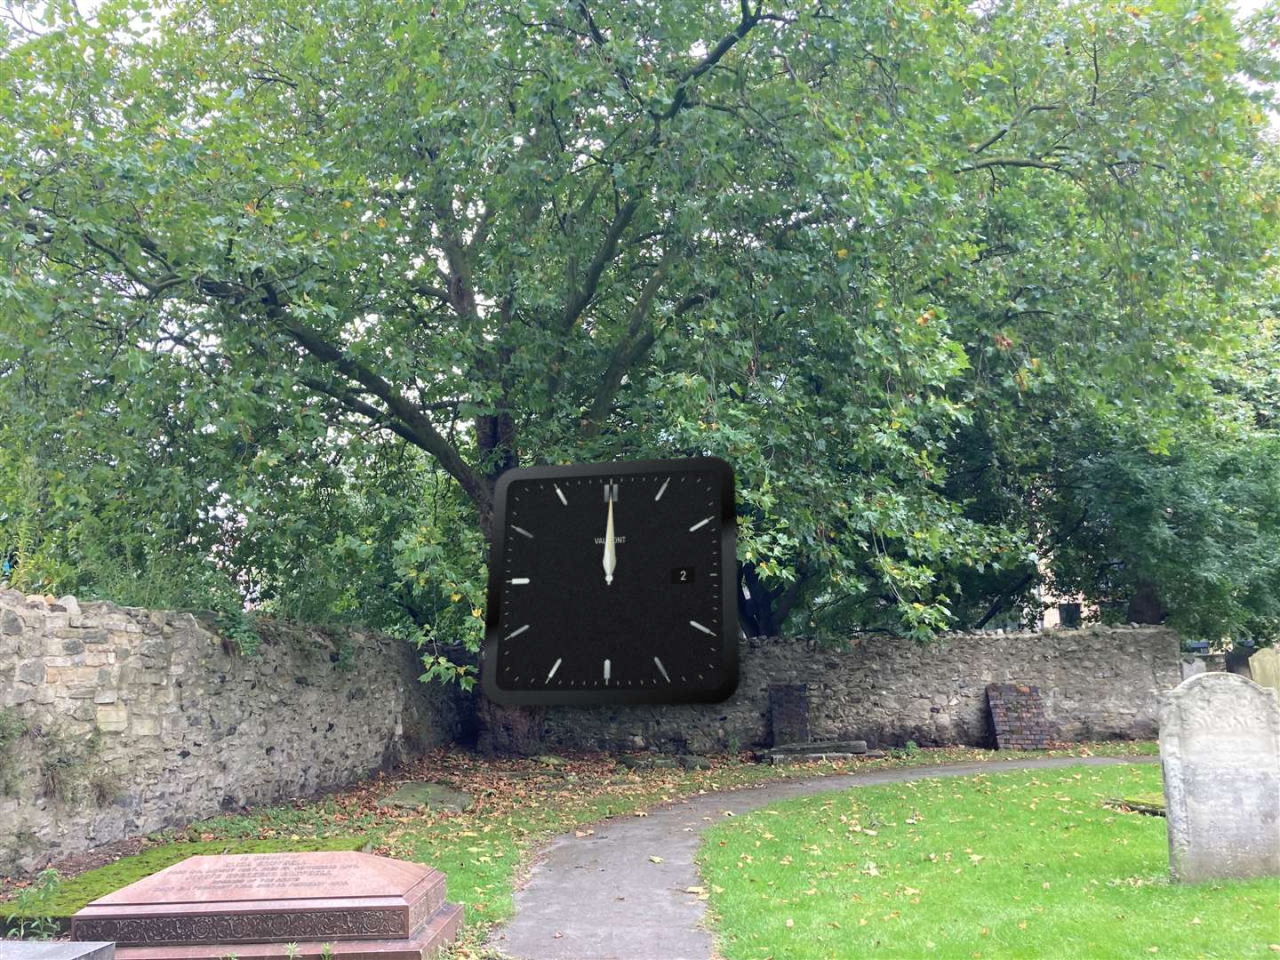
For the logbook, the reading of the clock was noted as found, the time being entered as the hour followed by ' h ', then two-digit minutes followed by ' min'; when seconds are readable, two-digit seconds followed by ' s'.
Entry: 12 h 00 min
